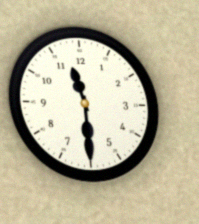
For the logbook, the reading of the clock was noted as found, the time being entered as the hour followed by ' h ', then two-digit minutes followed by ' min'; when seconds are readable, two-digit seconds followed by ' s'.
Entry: 11 h 30 min
